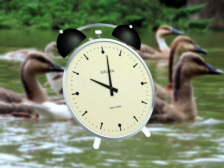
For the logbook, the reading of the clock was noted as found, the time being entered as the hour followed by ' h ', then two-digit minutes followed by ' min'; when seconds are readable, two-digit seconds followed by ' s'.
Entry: 10 h 01 min
